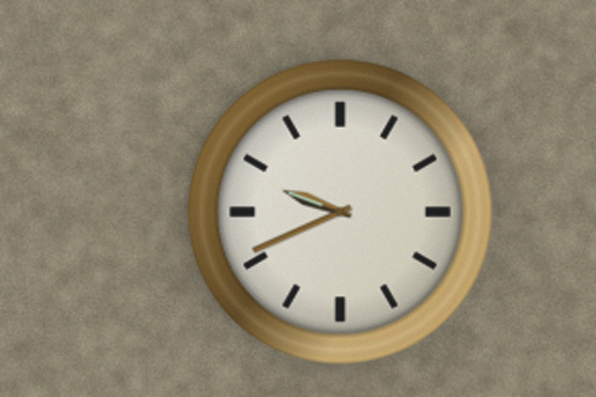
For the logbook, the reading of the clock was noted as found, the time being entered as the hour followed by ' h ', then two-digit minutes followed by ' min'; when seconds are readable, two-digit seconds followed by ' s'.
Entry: 9 h 41 min
